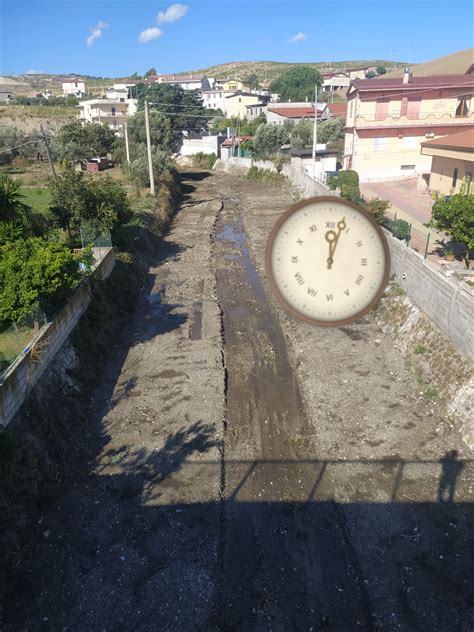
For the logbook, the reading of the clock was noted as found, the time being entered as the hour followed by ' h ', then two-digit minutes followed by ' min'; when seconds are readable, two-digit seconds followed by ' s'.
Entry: 12 h 03 min
